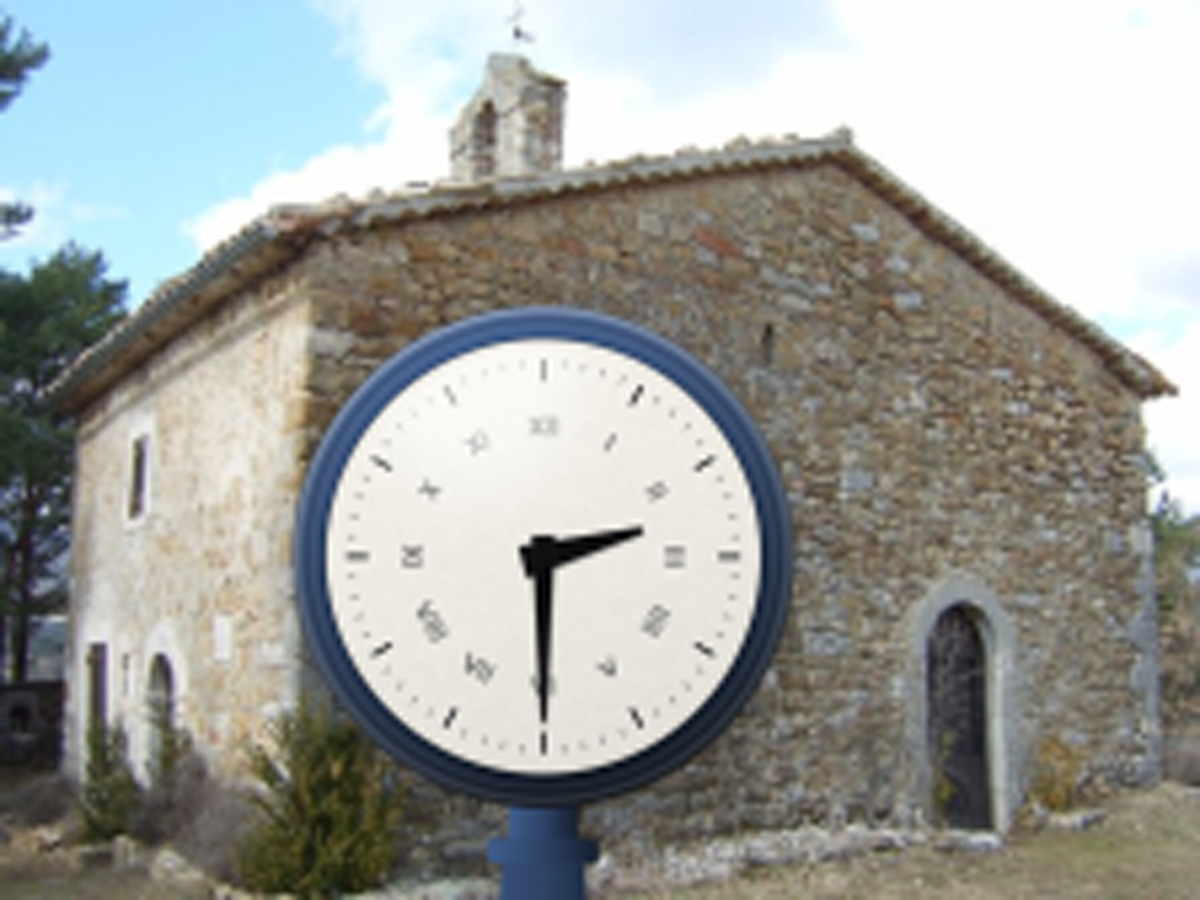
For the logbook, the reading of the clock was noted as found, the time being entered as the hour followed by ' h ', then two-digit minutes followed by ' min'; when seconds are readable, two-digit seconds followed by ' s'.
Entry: 2 h 30 min
